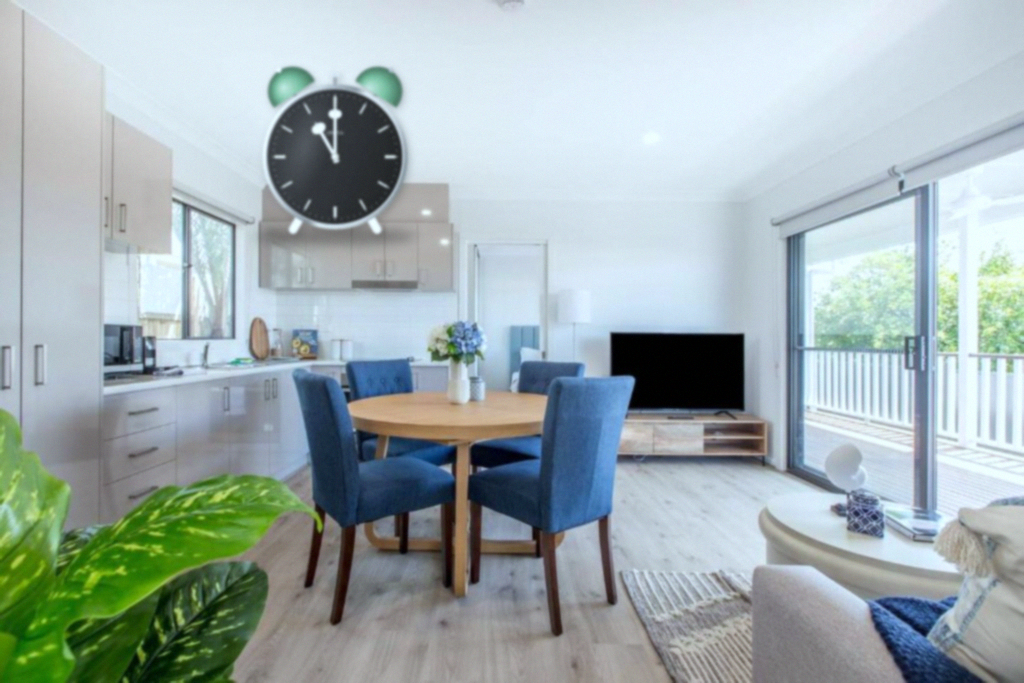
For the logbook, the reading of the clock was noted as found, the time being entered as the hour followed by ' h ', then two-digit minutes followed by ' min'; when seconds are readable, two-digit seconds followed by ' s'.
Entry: 11 h 00 min
